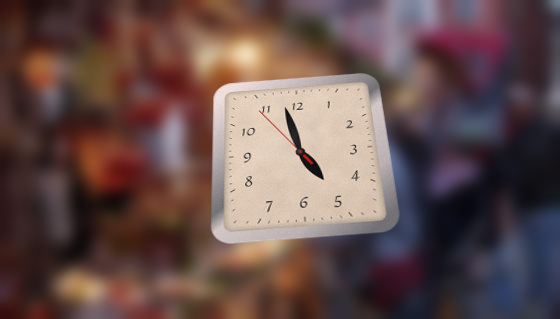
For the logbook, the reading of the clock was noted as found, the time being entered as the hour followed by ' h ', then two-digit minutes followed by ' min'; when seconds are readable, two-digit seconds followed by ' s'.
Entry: 4 h 57 min 54 s
